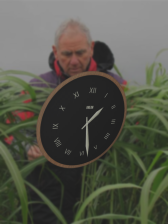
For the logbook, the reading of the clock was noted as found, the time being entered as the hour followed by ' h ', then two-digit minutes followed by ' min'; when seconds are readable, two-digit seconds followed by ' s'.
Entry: 1 h 28 min
